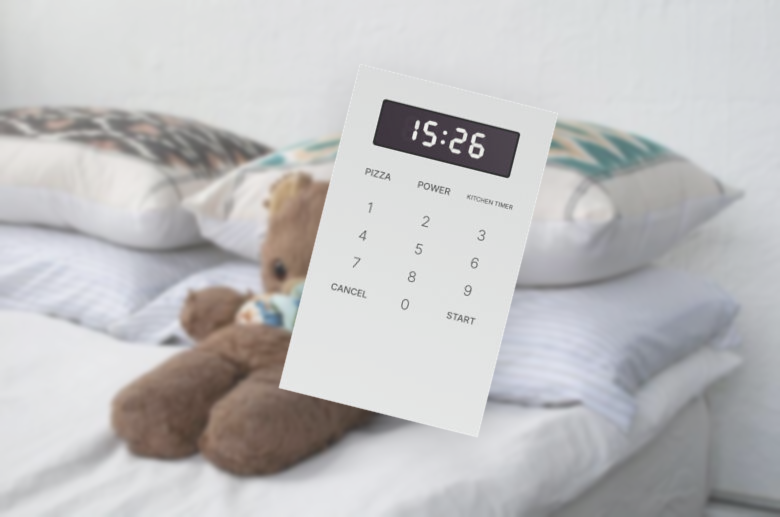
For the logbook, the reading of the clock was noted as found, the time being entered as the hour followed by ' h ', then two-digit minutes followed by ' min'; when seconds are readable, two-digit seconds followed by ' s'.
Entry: 15 h 26 min
